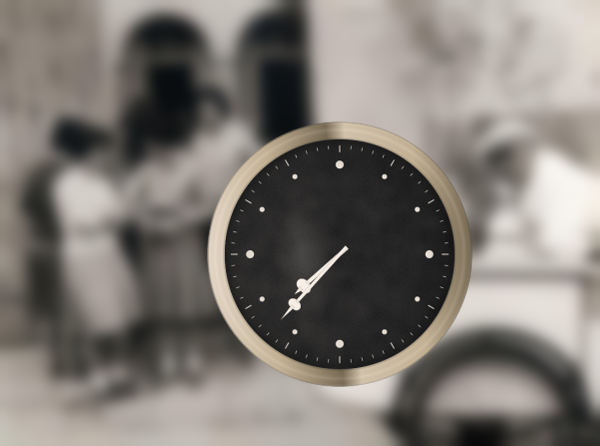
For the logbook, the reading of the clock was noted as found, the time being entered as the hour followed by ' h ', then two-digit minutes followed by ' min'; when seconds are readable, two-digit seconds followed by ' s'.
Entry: 7 h 37 min
